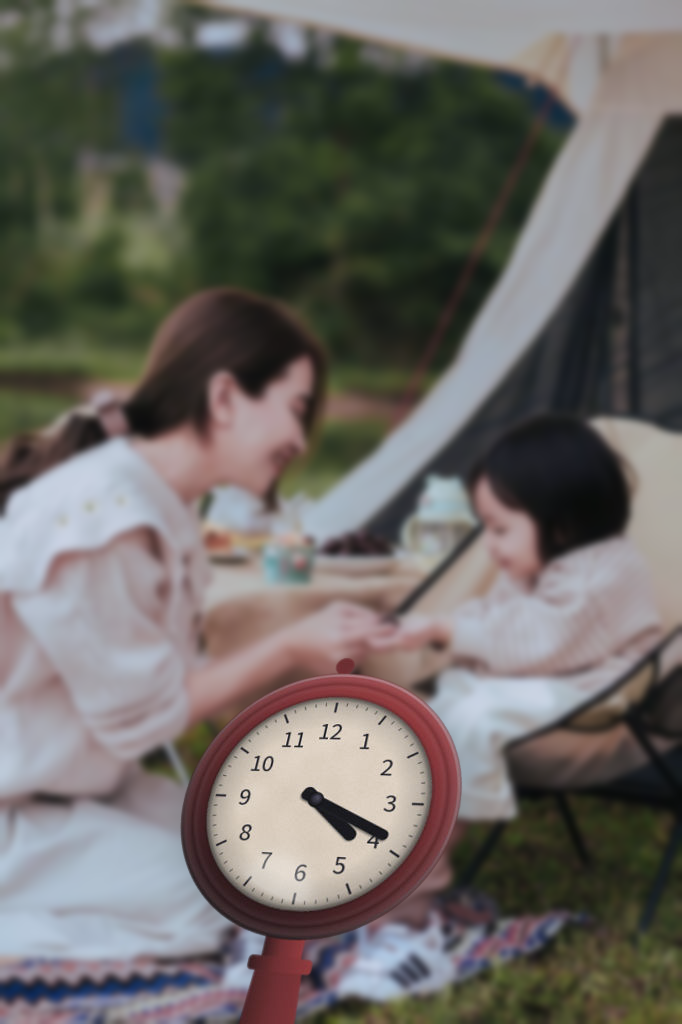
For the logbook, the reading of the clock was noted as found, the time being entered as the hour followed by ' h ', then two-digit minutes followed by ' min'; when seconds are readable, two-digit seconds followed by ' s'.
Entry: 4 h 19 min
